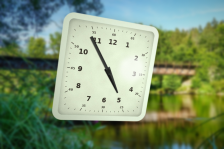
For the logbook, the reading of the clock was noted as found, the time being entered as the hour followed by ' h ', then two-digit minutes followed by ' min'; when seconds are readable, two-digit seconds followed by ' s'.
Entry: 4 h 54 min
